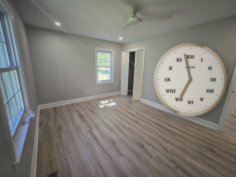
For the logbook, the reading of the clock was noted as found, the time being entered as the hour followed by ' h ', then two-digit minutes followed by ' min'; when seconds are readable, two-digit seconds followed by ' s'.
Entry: 6 h 58 min
